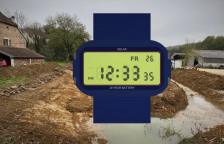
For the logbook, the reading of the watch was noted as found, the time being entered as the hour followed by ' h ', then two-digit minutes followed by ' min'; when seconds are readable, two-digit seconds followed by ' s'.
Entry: 12 h 33 min 35 s
